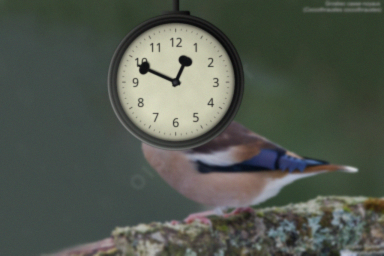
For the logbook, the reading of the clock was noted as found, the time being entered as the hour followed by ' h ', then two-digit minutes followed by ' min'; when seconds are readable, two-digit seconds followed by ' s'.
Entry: 12 h 49 min
